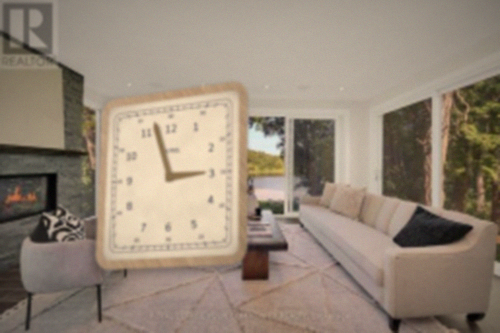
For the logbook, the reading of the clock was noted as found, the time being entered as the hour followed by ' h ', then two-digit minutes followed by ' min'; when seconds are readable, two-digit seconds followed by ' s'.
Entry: 2 h 57 min
